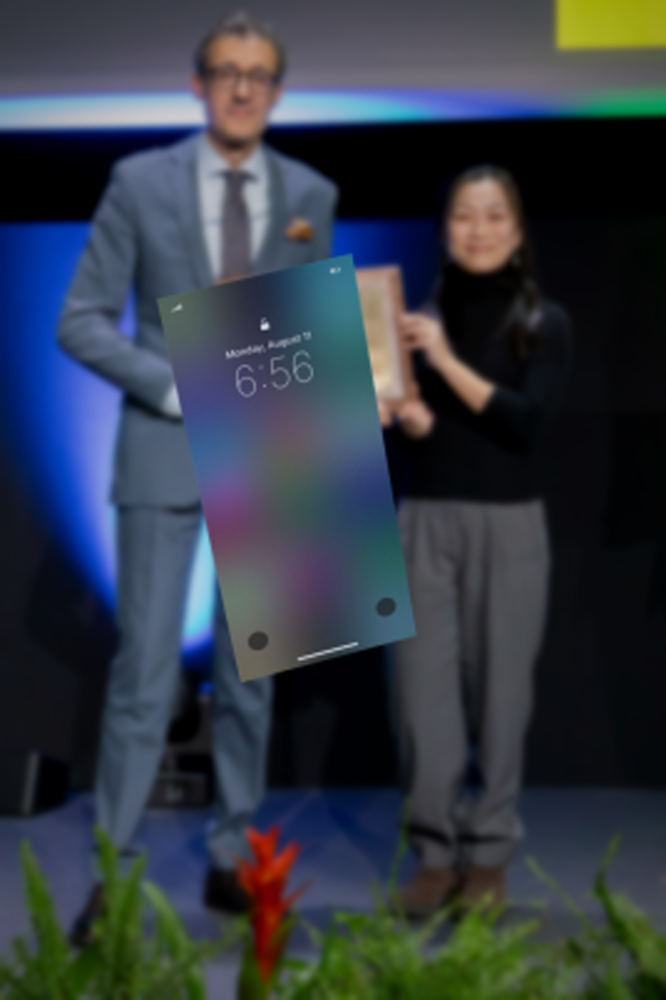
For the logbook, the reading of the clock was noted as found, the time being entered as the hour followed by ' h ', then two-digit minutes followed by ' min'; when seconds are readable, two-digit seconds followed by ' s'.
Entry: 6 h 56 min
